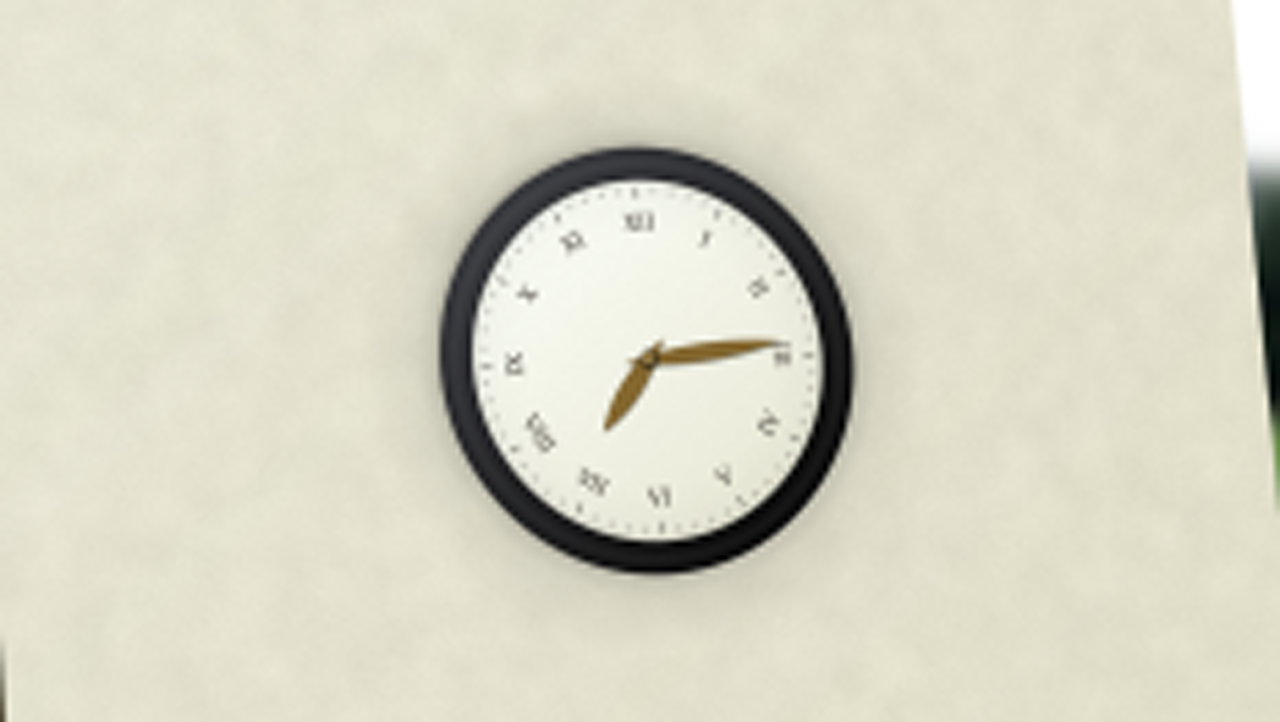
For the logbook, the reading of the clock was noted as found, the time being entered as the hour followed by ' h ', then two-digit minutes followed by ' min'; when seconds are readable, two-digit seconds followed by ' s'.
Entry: 7 h 14 min
